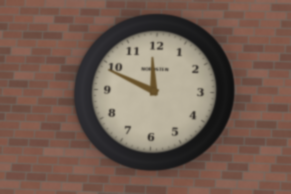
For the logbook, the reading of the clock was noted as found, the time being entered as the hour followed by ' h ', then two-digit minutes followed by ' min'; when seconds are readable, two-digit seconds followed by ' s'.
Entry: 11 h 49 min
